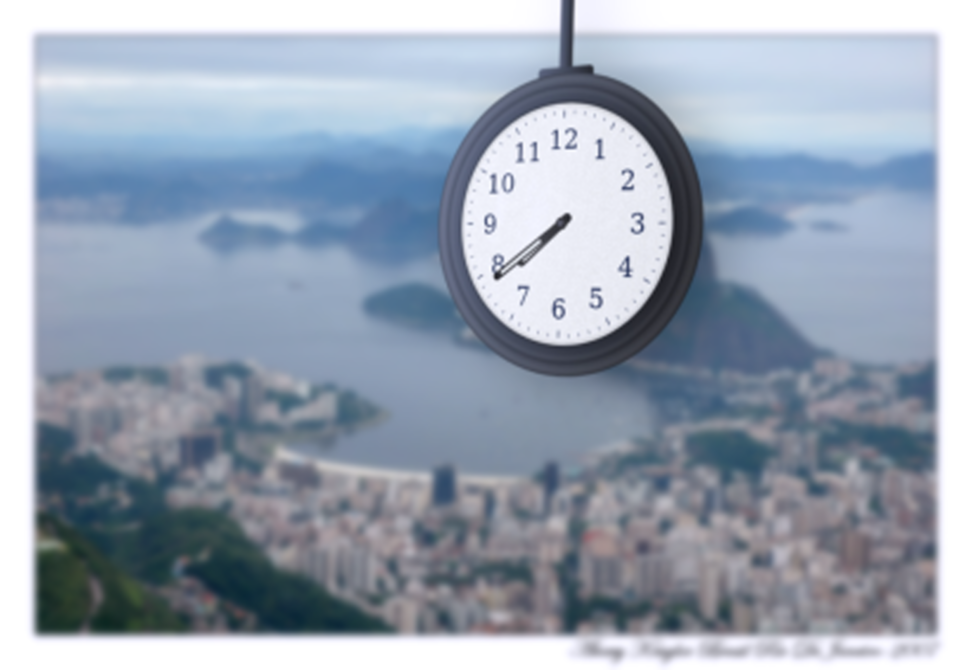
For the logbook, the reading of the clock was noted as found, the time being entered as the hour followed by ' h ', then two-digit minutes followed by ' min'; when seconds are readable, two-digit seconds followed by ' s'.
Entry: 7 h 39 min
